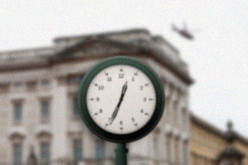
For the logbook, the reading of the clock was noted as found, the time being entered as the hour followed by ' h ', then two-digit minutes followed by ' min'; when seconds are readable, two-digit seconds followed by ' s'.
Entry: 12 h 34 min
